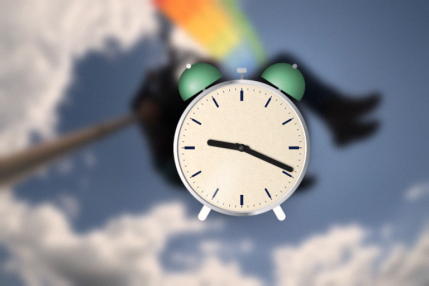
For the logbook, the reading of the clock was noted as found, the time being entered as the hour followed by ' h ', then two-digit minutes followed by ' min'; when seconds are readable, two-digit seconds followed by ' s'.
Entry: 9 h 19 min
